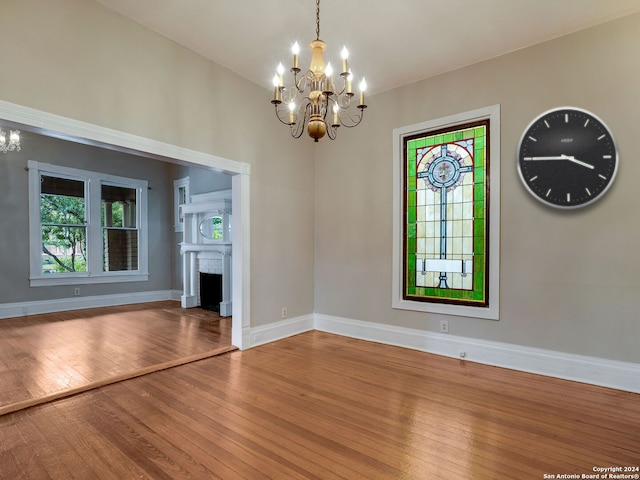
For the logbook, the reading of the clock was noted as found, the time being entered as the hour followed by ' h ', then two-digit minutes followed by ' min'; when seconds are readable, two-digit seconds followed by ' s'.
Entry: 3 h 45 min
